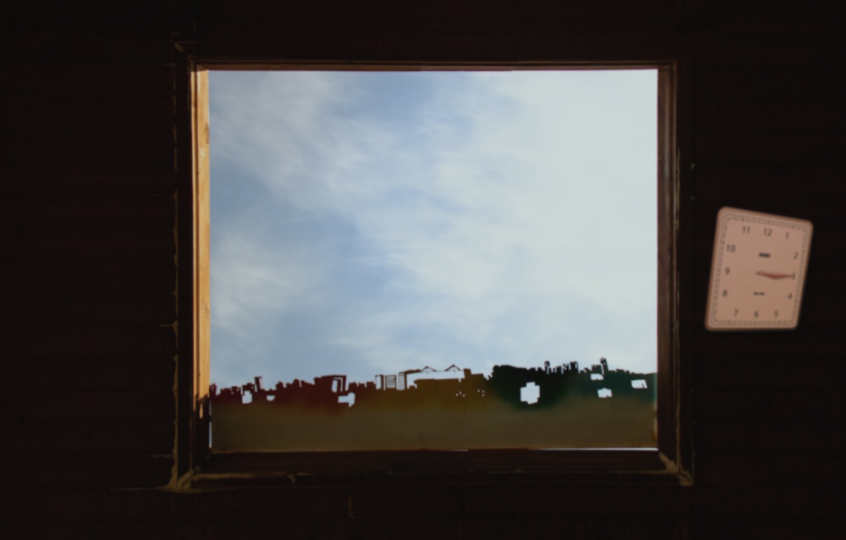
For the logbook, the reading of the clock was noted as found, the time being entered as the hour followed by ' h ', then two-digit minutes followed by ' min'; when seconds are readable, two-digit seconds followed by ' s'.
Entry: 3 h 15 min
